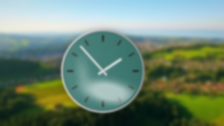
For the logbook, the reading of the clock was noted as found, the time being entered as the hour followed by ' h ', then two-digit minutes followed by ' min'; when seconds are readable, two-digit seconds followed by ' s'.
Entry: 1 h 53 min
